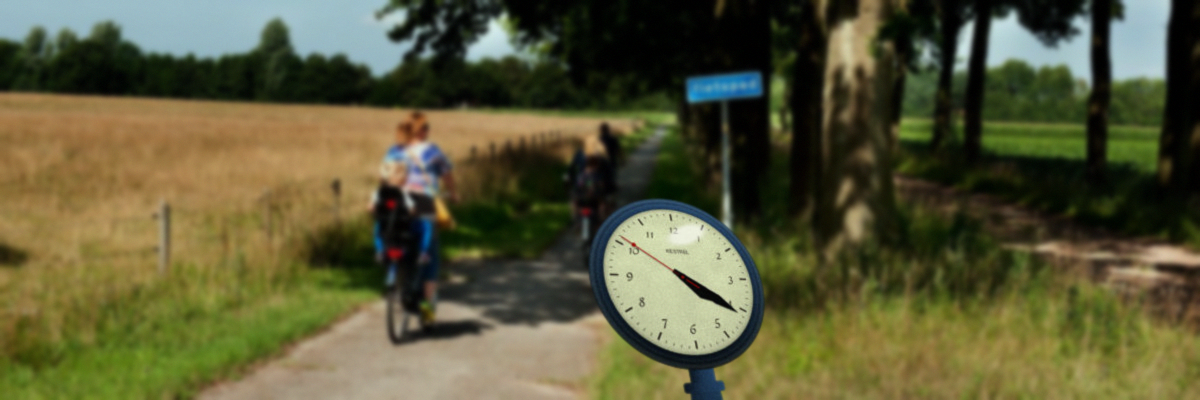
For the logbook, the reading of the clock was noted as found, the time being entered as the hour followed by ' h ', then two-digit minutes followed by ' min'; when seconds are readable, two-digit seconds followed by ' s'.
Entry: 4 h 20 min 51 s
